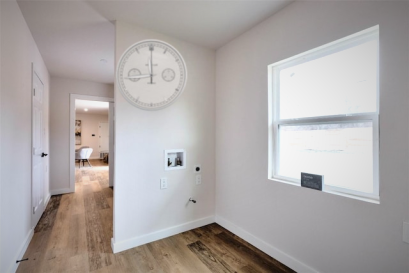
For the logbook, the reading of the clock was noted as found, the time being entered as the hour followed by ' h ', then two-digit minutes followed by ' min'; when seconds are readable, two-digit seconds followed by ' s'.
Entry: 11 h 44 min
